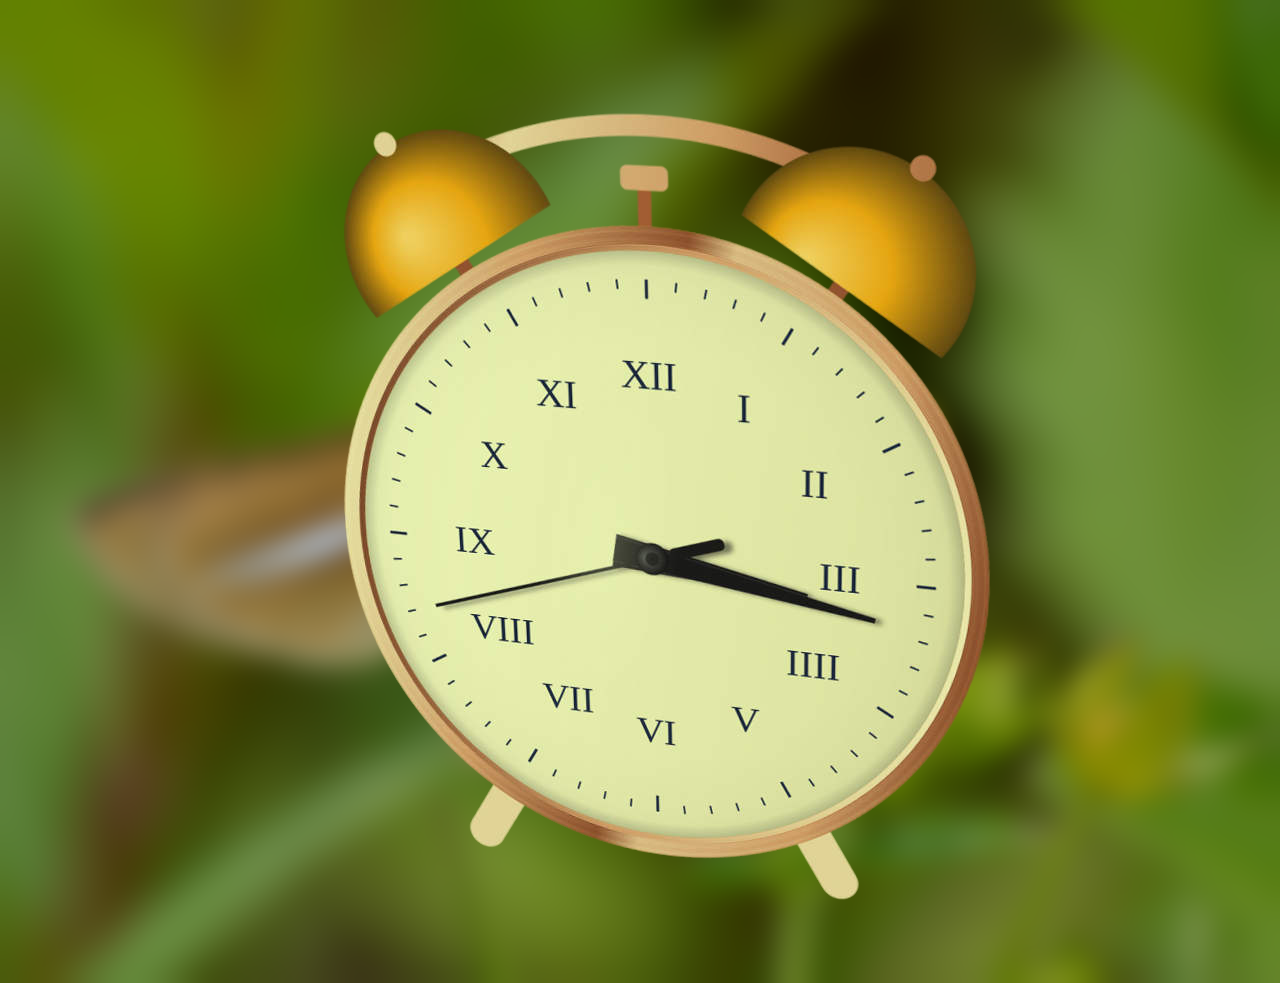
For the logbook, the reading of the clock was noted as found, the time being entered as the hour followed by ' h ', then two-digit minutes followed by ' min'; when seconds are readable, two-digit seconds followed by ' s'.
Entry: 3 h 16 min 42 s
